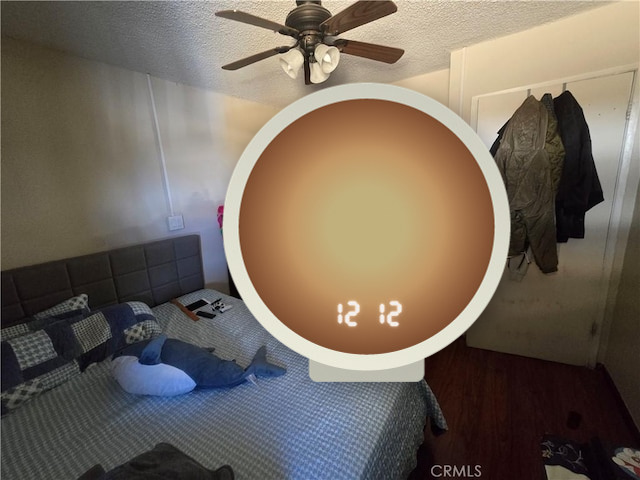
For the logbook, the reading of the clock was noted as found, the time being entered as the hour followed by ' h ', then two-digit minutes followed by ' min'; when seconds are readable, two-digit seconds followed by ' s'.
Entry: 12 h 12 min
